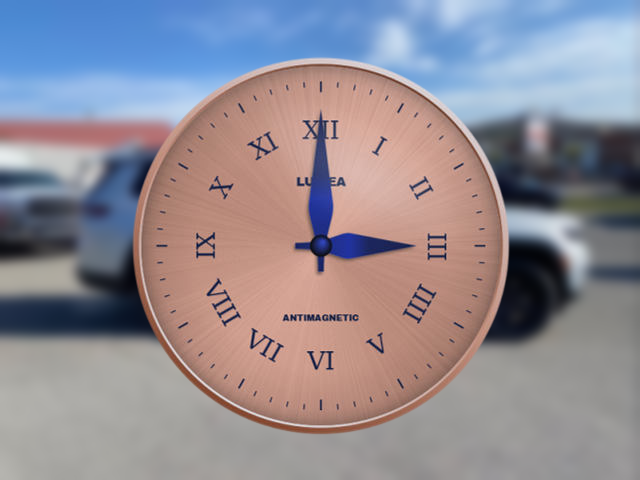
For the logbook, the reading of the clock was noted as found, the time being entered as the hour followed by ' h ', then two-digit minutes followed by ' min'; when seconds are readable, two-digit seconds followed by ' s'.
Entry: 3 h 00 min
